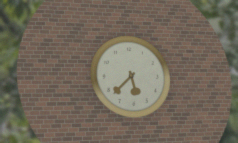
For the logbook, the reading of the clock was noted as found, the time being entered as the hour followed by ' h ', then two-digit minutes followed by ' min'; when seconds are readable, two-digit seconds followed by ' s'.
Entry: 5 h 38 min
